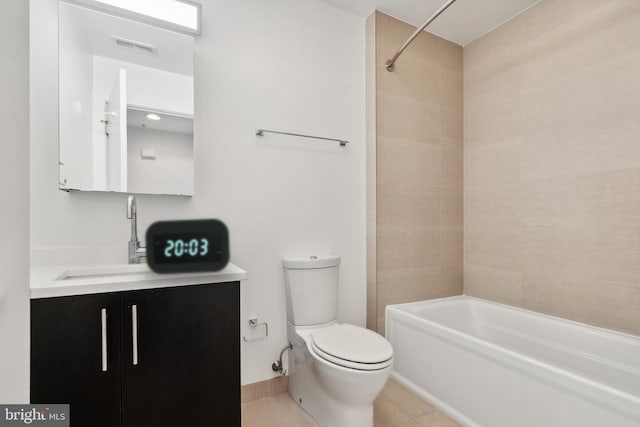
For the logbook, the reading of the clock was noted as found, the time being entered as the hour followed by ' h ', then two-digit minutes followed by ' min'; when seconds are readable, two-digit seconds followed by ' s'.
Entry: 20 h 03 min
